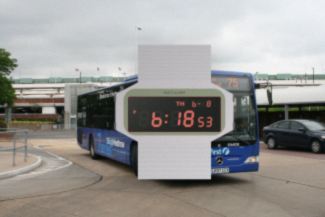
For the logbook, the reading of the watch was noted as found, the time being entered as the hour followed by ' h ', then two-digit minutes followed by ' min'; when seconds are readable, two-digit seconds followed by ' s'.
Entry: 6 h 18 min 53 s
